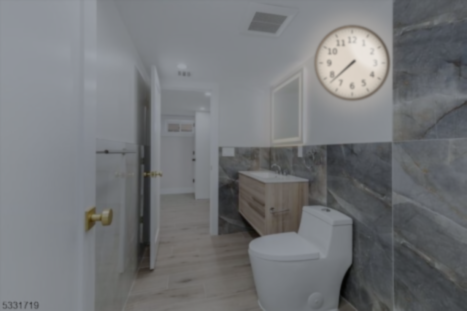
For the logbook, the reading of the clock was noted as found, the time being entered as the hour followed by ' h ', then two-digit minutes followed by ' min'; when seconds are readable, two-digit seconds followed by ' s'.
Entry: 7 h 38 min
